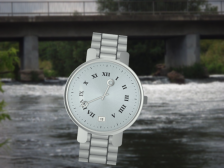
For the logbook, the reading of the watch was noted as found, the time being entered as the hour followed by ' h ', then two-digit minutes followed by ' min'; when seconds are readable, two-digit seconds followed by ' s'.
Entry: 12 h 40 min
